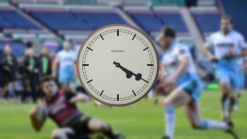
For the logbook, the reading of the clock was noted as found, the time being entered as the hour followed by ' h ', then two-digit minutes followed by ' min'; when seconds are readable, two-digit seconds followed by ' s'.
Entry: 4 h 20 min
